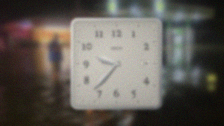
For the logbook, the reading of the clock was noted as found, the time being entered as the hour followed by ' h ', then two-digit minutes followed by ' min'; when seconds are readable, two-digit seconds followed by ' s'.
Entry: 9 h 37 min
